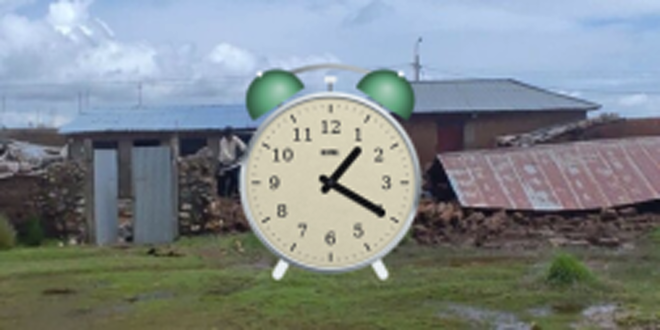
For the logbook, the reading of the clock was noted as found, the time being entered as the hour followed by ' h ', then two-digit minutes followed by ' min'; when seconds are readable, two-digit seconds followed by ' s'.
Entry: 1 h 20 min
